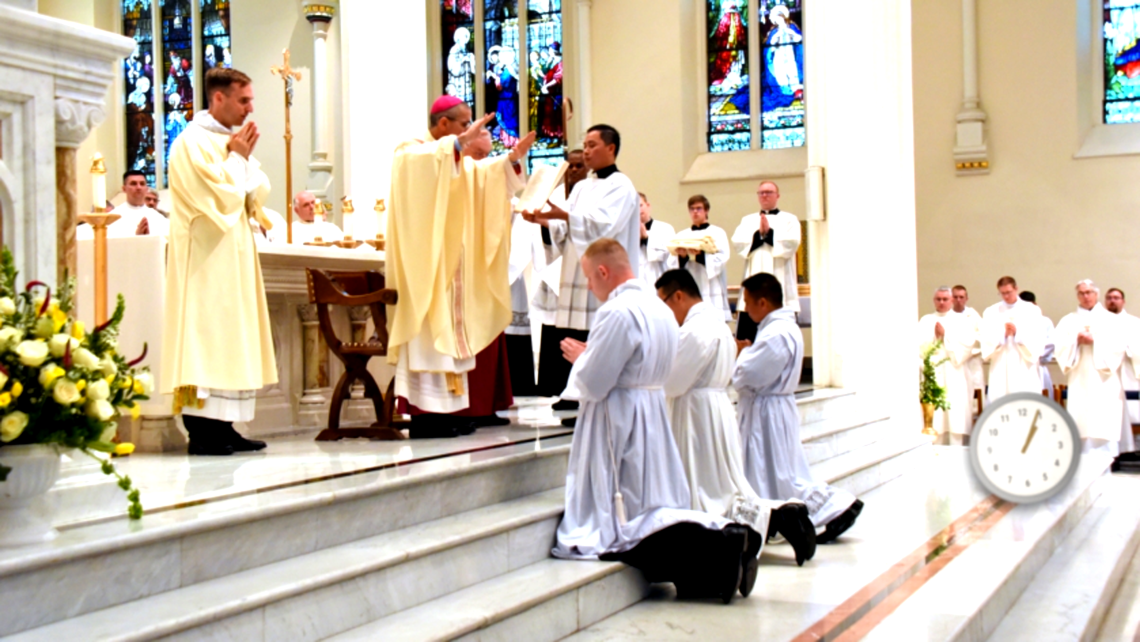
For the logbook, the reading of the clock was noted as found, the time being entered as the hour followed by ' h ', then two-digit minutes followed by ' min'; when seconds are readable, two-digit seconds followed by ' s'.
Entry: 1 h 04 min
